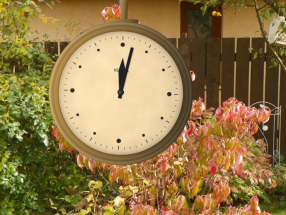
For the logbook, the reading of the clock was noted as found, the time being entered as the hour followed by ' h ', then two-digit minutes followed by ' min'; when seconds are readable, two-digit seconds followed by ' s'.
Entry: 12 h 02 min
